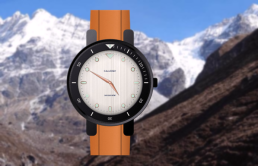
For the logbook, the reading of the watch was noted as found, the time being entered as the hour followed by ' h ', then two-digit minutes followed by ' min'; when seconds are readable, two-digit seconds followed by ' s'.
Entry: 4 h 50 min
